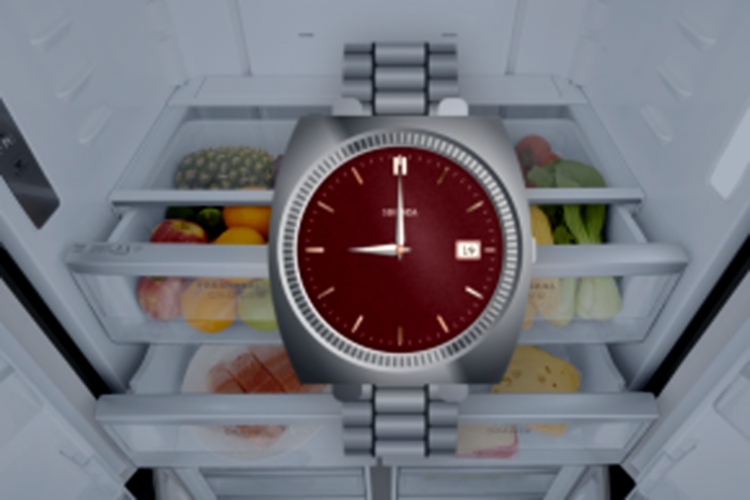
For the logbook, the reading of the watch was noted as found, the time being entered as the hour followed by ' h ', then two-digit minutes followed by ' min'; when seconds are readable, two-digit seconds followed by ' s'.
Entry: 9 h 00 min
